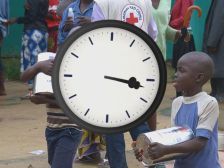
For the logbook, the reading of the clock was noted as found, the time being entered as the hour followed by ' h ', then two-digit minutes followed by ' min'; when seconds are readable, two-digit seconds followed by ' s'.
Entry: 3 h 17 min
